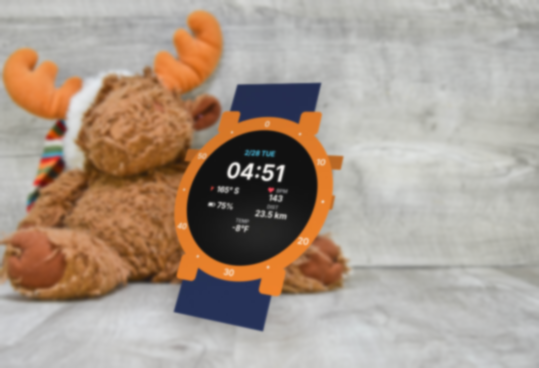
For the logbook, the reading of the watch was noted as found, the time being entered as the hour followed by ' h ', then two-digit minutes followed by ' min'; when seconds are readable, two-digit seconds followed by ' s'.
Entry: 4 h 51 min
